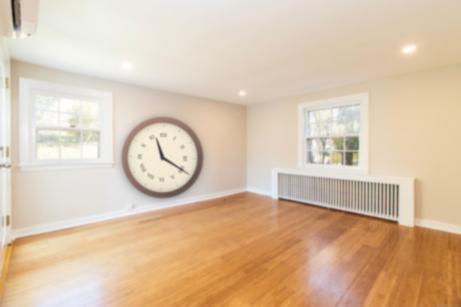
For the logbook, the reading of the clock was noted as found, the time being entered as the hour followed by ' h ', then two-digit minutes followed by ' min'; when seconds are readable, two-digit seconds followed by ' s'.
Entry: 11 h 20 min
